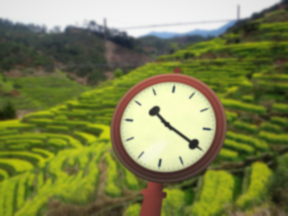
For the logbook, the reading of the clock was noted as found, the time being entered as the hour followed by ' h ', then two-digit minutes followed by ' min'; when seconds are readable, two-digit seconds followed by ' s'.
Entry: 10 h 20 min
